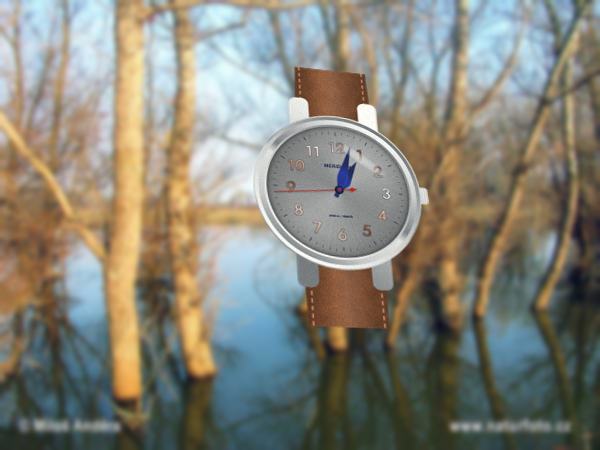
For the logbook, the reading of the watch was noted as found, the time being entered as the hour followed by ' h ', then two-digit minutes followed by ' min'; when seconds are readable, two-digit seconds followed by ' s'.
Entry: 1 h 02 min 44 s
